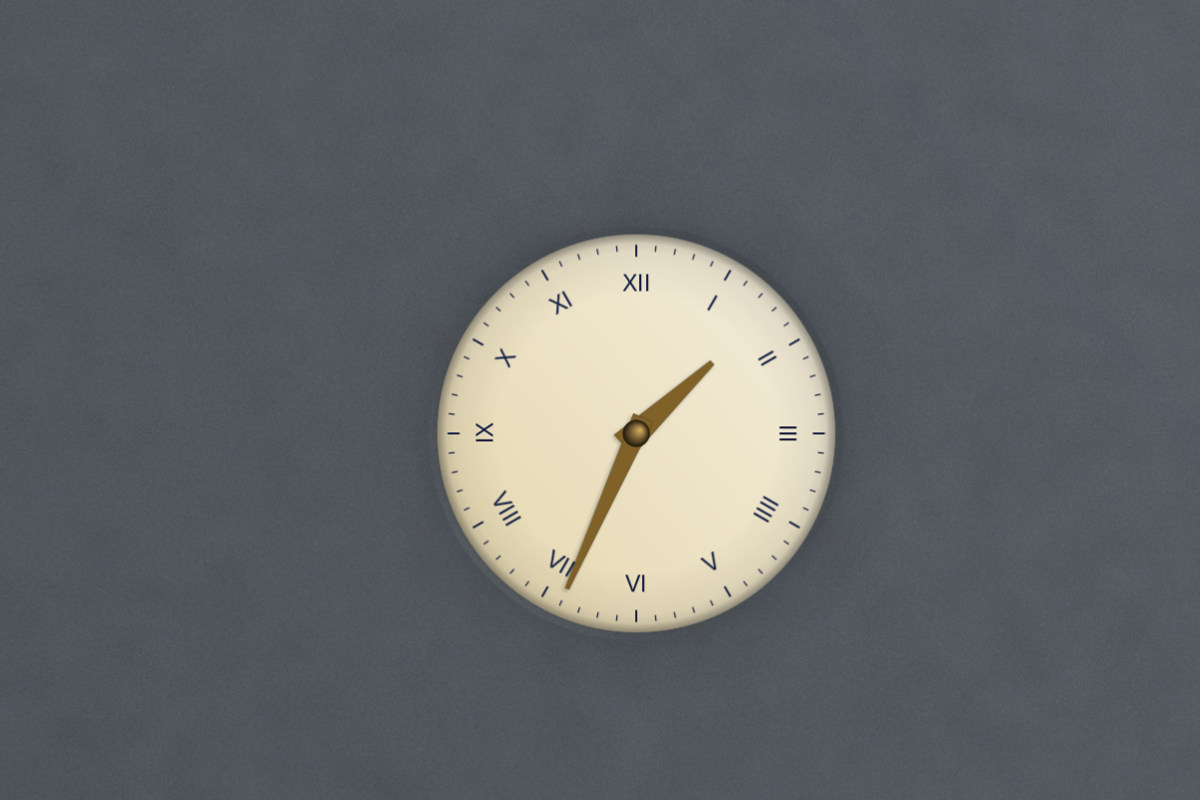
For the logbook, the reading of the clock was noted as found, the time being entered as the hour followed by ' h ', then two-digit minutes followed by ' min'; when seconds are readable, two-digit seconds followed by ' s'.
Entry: 1 h 34 min
